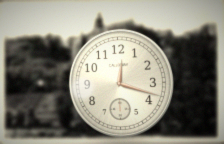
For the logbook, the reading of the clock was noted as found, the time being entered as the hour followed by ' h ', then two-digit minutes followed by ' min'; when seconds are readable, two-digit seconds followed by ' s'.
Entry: 12 h 18 min
